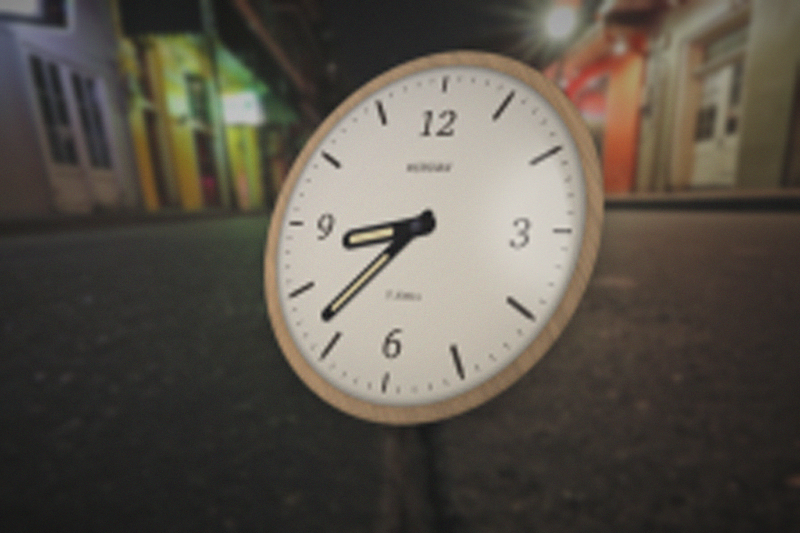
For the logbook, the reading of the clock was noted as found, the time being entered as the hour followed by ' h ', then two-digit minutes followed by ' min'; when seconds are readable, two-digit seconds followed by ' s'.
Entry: 8 h 37 min
